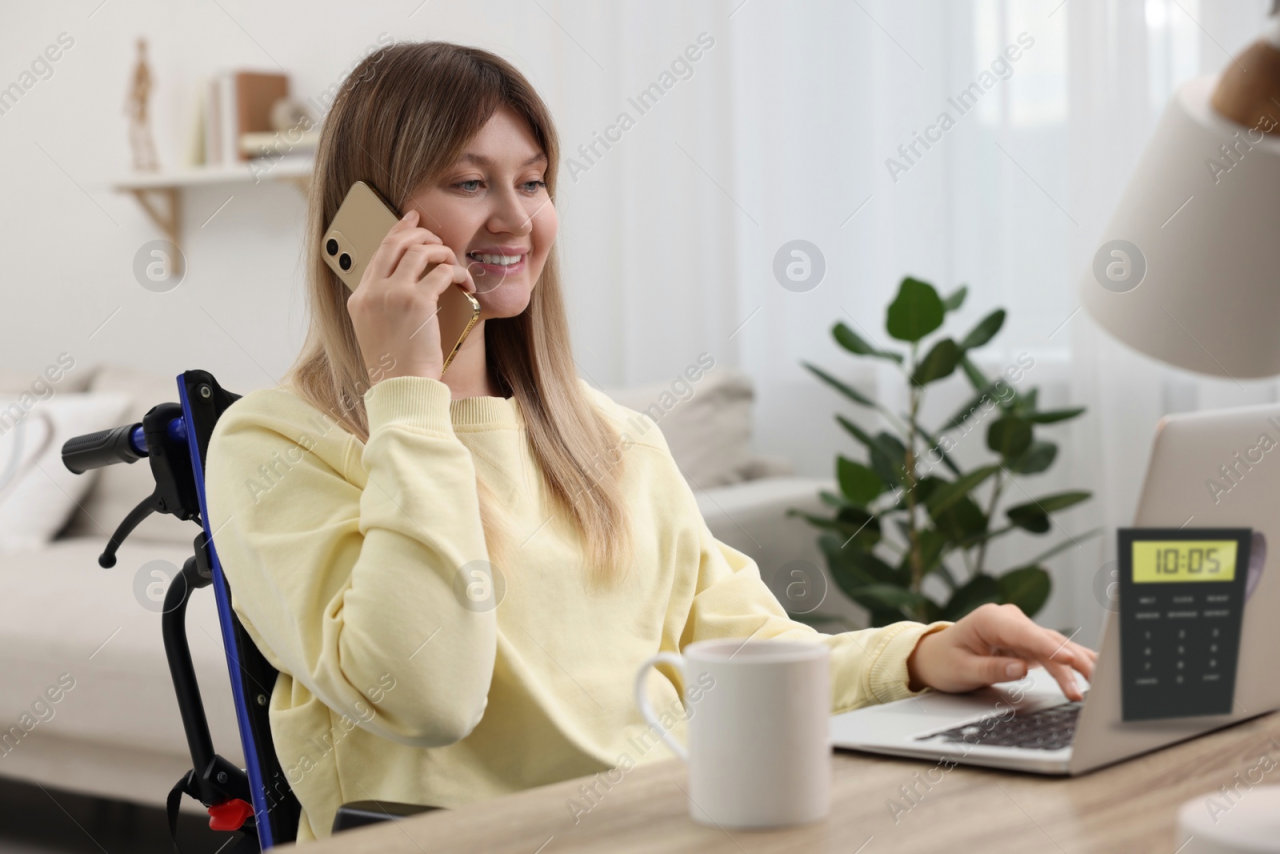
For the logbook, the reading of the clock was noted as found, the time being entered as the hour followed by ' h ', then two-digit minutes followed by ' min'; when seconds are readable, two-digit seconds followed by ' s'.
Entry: 10 h 05 min
